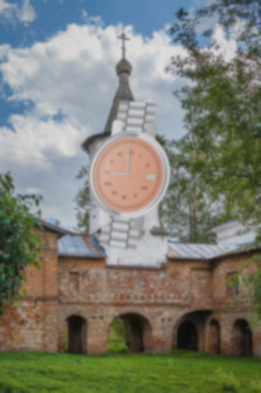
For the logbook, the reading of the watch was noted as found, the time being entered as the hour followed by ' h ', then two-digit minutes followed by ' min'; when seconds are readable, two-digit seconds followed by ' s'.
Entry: 8 h 59 min
